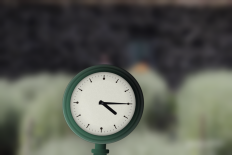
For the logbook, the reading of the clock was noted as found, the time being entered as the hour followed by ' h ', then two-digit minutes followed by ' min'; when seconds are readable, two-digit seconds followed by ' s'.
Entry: 4 h 15 min
